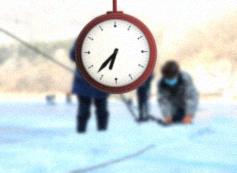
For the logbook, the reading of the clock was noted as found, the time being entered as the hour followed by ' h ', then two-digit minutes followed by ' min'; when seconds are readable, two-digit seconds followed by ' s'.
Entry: 6 h 37 min
